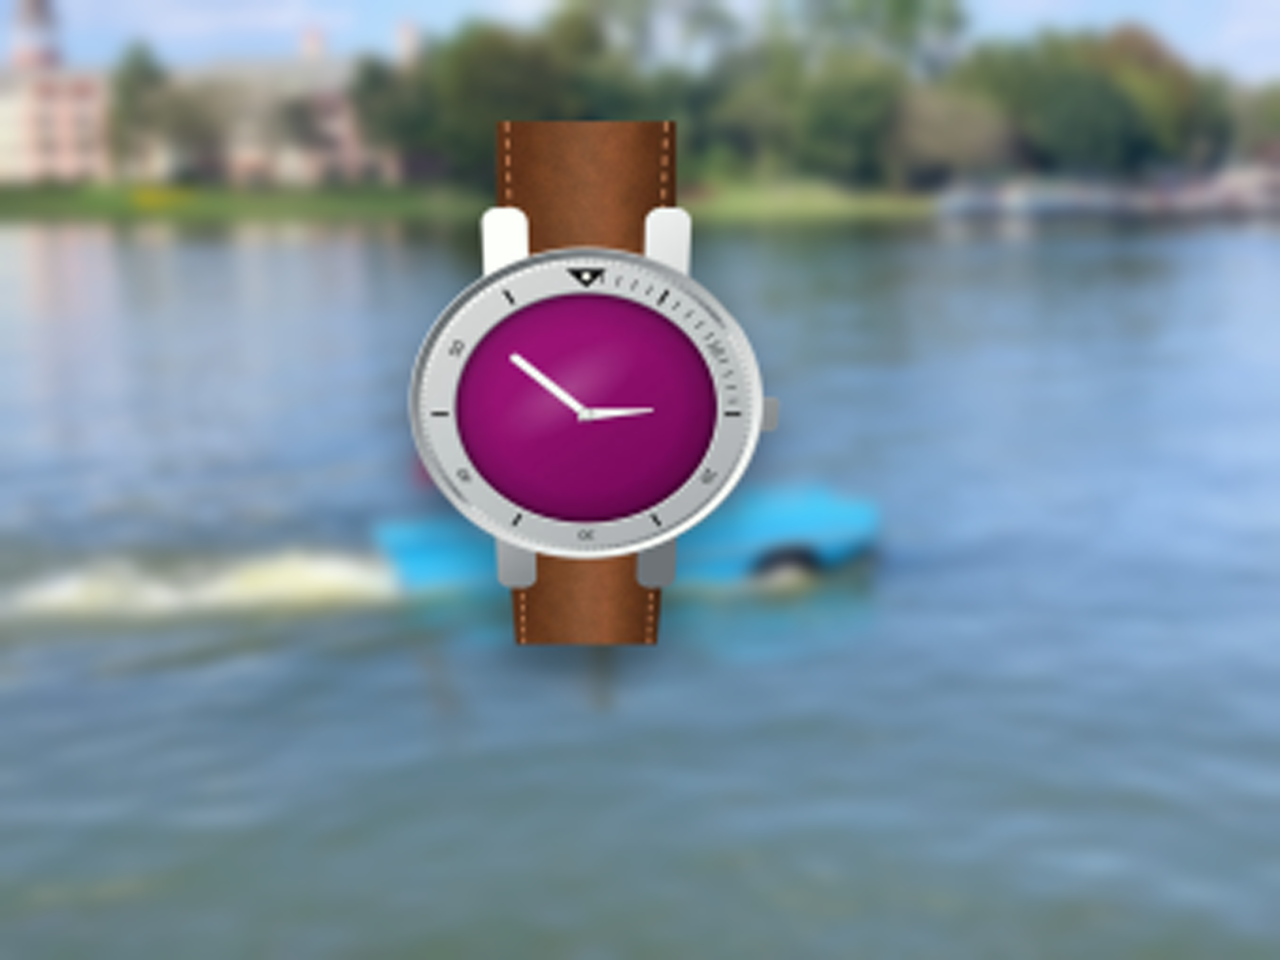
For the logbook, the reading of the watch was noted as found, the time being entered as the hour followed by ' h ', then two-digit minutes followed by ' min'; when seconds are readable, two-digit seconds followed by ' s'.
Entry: 2 h 52 min
